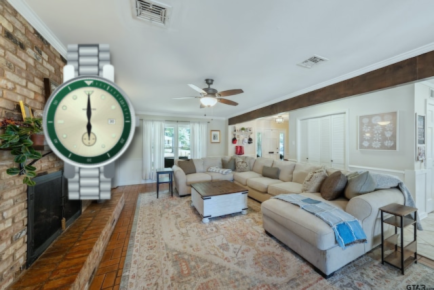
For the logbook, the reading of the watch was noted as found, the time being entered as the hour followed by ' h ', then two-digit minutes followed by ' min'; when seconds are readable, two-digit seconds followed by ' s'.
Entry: 6 h 00 min
